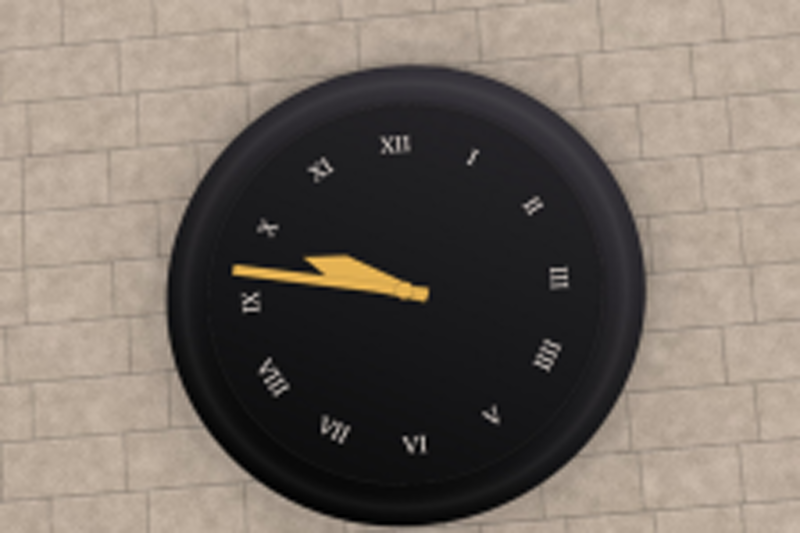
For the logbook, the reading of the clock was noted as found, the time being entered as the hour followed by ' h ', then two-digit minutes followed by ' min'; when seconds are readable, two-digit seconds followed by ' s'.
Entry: 9 h 47 min
